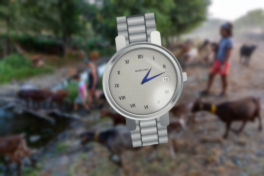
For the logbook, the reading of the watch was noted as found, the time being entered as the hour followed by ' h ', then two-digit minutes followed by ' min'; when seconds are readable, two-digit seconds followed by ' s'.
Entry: 1 h 12 min
